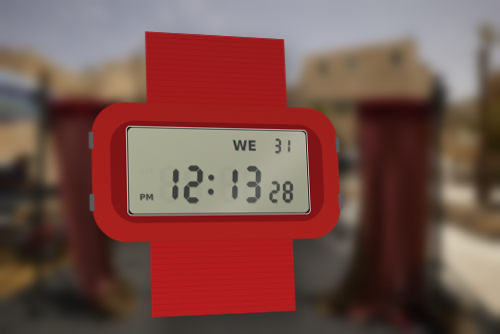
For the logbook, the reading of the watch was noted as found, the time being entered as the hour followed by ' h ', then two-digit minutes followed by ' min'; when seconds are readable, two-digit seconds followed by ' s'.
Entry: 12 h 13 min 28 s
